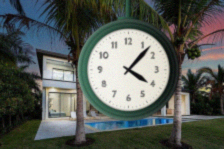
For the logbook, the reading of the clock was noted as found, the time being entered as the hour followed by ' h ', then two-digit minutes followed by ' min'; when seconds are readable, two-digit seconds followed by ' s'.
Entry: 4 h 07 min
